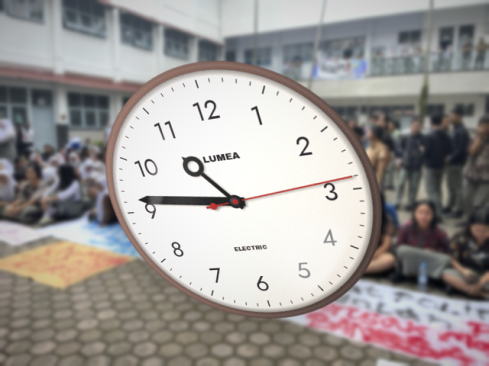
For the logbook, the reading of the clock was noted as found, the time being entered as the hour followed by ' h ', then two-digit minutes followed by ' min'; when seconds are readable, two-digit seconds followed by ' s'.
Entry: 10 h 46 min 14 s
